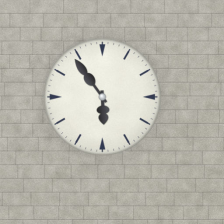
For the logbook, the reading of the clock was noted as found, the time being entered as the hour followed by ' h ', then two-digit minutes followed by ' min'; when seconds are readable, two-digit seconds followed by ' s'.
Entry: 5 h 54 min
